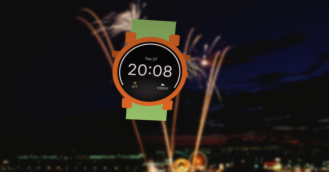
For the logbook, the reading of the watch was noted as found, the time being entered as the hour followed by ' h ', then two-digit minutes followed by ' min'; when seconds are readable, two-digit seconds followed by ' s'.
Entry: 20 h 08 min
